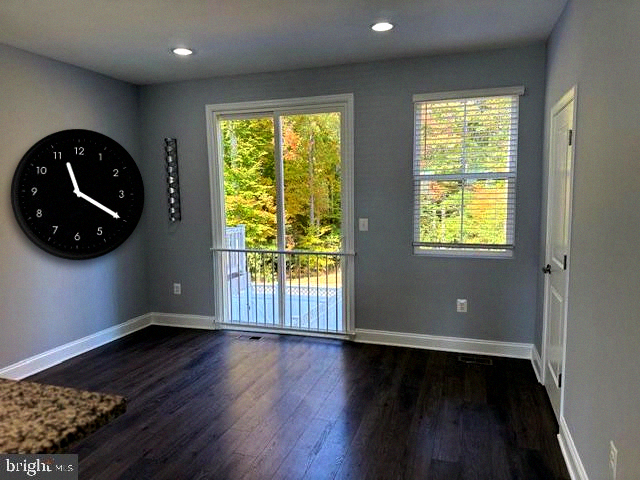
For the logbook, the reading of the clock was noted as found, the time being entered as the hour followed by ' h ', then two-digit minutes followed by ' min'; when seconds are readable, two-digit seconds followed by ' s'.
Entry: 11 h 20 min
